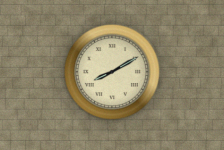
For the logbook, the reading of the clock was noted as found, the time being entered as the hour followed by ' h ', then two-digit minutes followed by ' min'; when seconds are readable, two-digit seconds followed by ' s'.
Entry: 8 h 10 min
